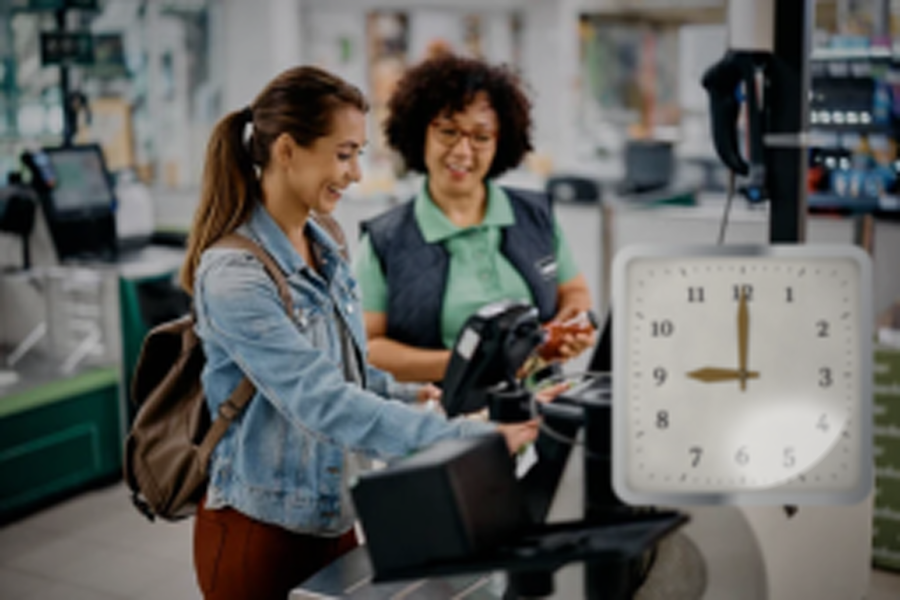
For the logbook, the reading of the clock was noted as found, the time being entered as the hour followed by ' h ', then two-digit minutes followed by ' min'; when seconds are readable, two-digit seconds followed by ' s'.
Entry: 9 h 00 min
